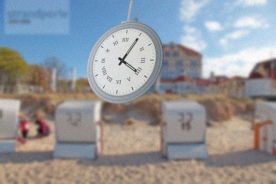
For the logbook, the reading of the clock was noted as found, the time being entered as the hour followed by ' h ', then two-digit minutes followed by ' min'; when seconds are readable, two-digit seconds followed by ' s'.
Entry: 4 h 05 min
